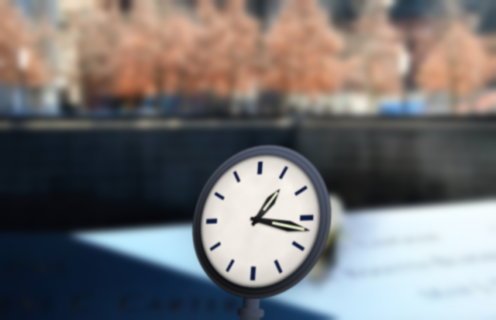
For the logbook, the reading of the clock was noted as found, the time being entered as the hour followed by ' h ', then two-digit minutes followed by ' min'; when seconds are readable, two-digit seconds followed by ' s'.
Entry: 1 h 17 min
